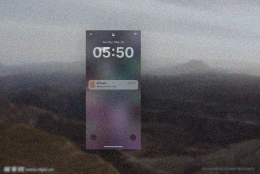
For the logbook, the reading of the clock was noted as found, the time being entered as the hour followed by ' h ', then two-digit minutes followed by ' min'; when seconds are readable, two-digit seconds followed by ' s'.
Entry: 5 h 50 min
